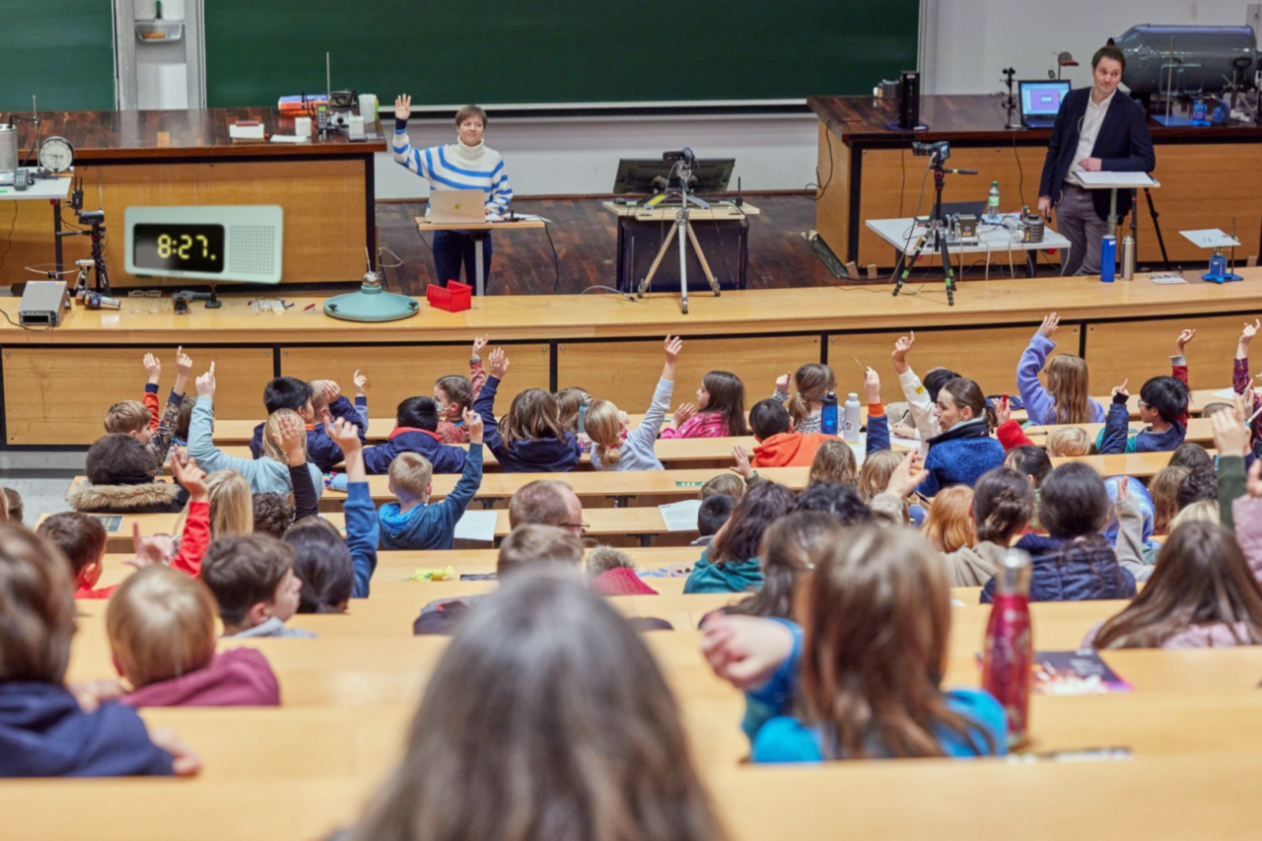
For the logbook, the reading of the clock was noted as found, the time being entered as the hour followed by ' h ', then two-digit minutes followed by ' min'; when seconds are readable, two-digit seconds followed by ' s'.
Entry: 8 h 27 min
